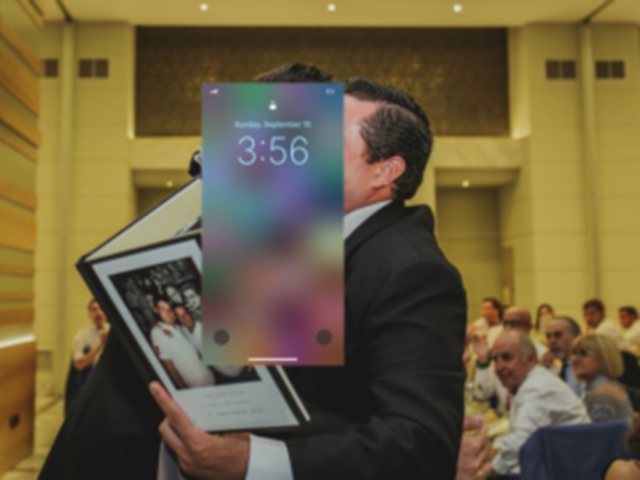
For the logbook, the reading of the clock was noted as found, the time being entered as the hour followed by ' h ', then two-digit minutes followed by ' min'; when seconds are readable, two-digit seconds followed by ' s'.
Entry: 3 h 56 min
